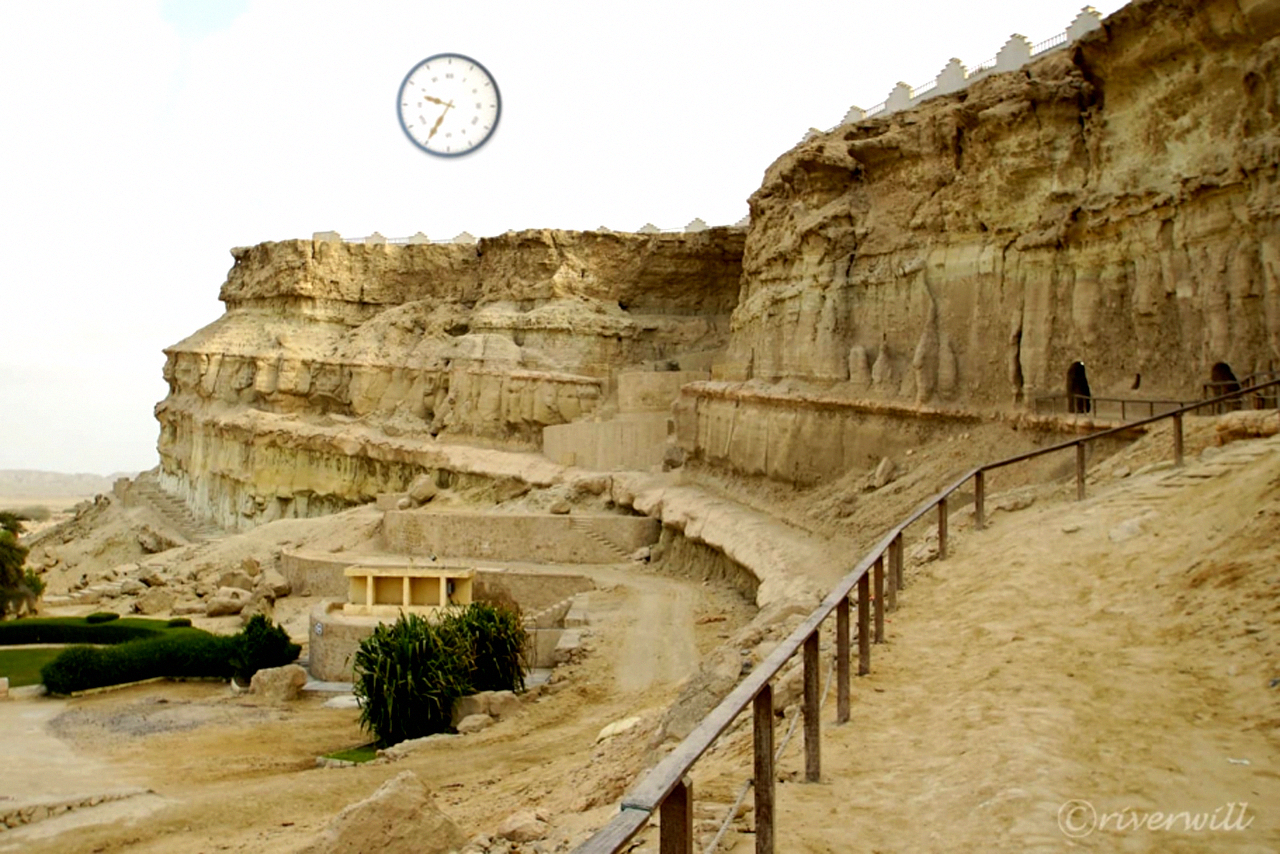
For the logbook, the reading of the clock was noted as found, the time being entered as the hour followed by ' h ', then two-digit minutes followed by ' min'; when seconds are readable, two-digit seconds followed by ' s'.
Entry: 9 h 35 min
